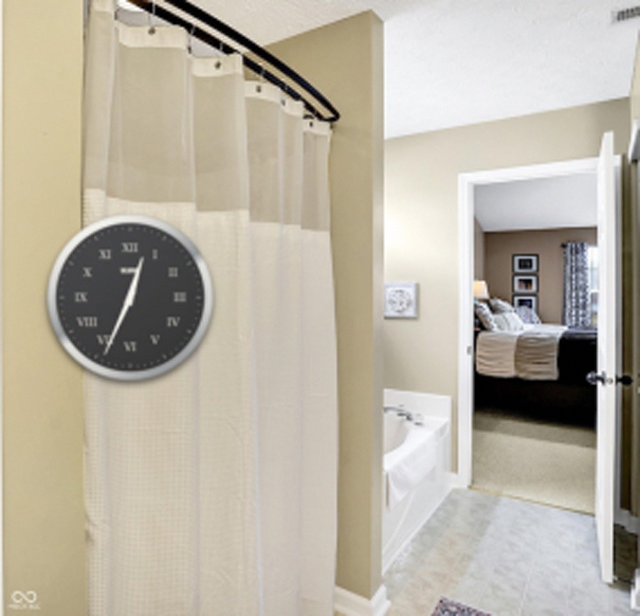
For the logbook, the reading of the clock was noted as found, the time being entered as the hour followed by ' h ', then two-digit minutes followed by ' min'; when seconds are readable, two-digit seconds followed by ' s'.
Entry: 12 h 34 min
